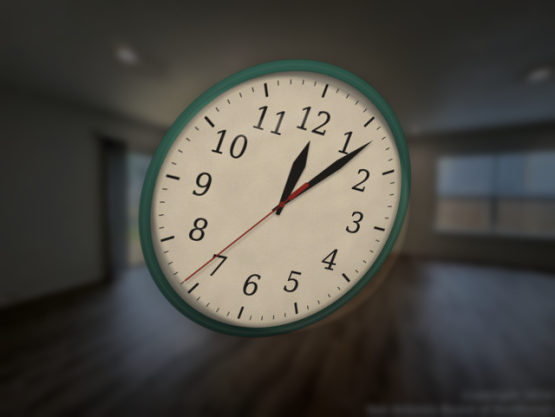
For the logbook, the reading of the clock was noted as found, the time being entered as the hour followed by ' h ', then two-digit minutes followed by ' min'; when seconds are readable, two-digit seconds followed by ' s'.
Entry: 12 h 06 min 36 s
